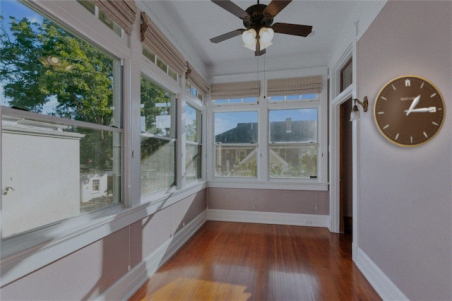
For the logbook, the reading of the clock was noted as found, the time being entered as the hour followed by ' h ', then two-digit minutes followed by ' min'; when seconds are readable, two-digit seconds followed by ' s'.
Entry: 1 h 15 min
